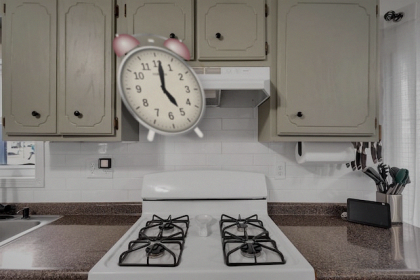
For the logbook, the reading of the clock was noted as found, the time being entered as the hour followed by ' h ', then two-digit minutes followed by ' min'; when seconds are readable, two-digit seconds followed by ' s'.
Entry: 5 h 01 min
